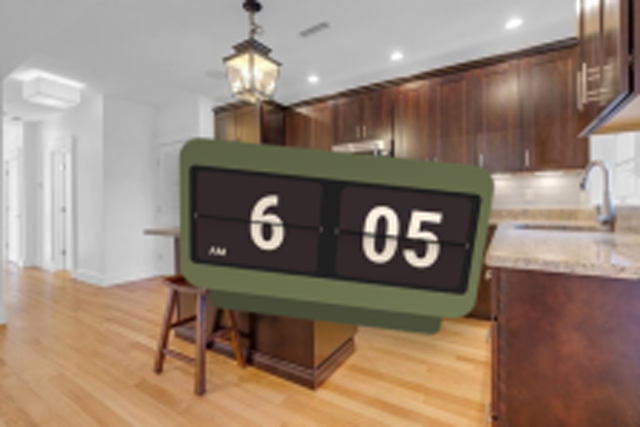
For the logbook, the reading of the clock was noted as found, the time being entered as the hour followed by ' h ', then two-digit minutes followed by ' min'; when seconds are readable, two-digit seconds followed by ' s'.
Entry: 6 h 05 min
